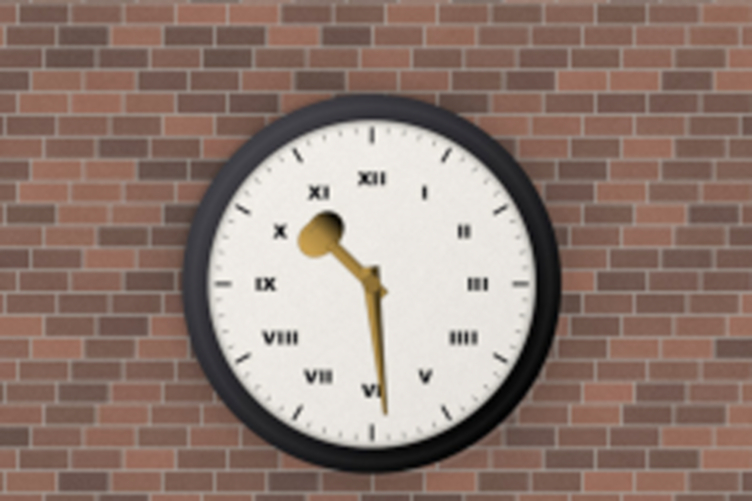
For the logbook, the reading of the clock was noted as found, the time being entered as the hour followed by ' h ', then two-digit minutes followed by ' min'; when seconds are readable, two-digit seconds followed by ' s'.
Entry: 10 h 29 min
